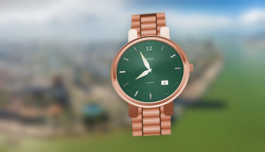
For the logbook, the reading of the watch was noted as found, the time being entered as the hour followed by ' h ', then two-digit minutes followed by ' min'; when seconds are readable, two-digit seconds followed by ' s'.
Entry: 7 h 56 min
